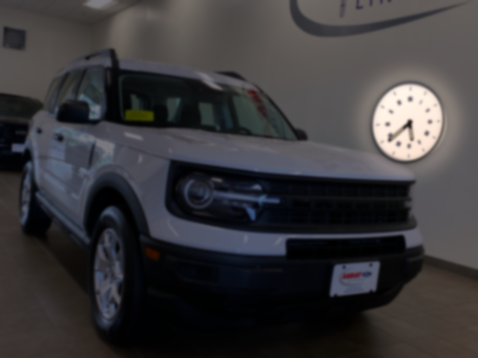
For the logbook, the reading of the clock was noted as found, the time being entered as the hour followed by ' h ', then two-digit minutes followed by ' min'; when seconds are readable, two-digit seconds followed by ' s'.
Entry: 5 h 39 min
